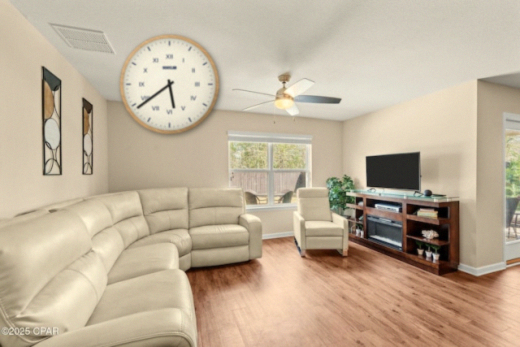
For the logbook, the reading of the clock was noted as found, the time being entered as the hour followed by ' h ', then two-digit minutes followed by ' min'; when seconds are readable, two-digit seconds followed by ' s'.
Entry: 5 h 39 min
